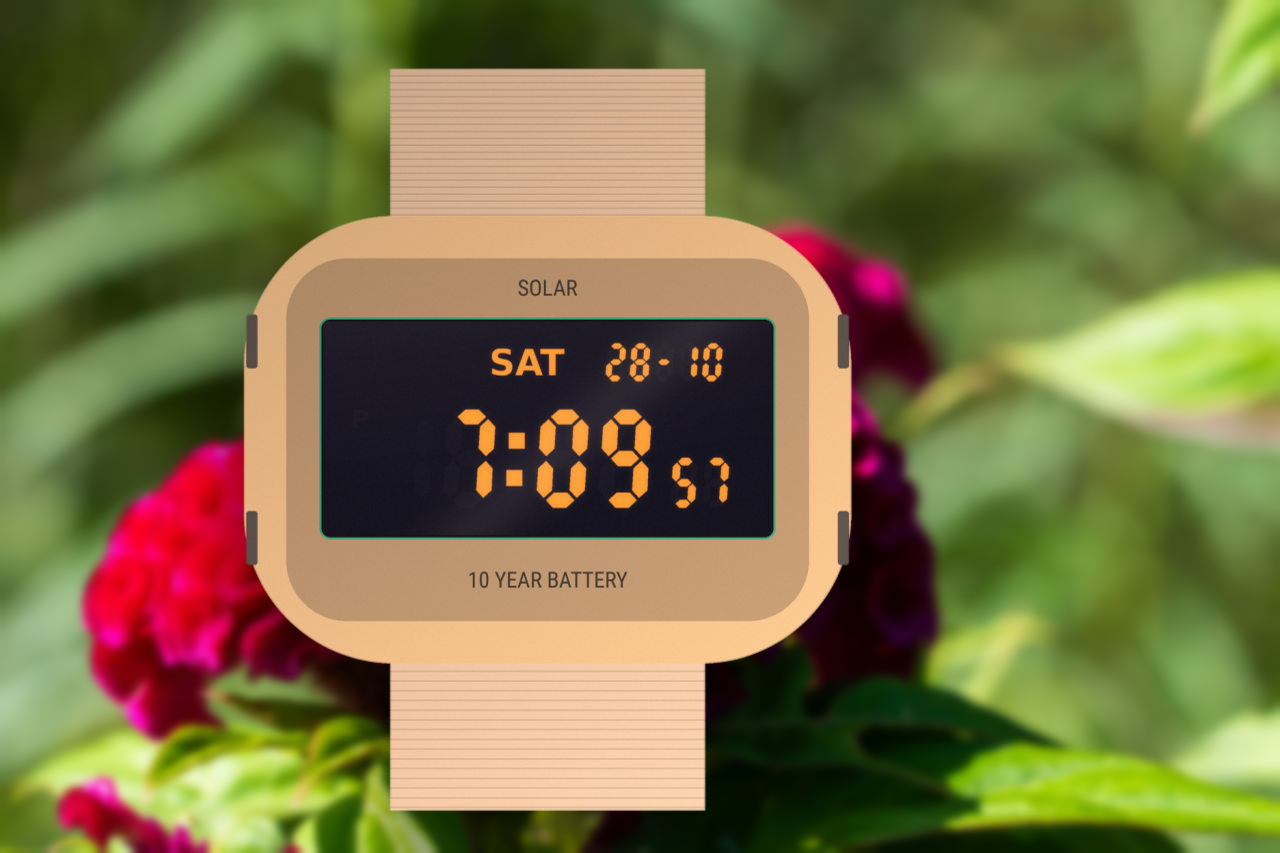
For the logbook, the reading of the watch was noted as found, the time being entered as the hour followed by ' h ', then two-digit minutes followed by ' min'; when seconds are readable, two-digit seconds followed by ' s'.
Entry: 7 h 09 min 57 s
